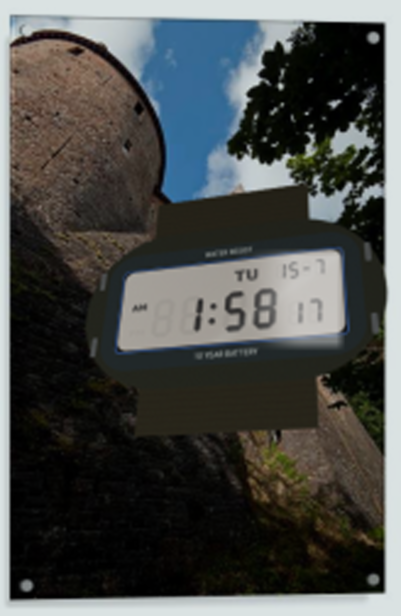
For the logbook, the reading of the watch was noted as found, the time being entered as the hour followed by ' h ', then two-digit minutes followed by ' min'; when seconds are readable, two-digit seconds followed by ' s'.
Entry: 1 h 58 min 17 s
